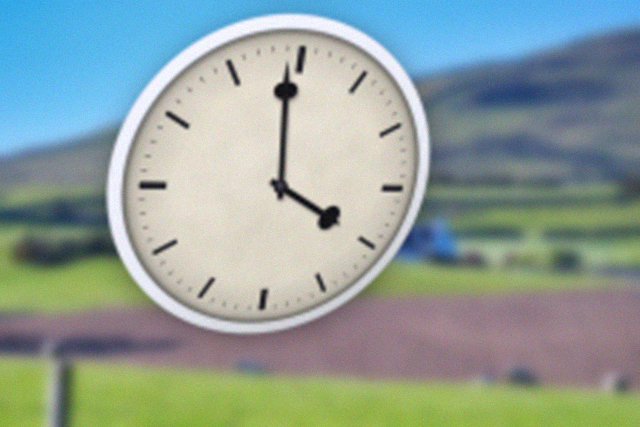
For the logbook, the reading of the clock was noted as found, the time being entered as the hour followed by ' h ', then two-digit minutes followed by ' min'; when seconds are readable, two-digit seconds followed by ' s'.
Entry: 3 h 59 min
